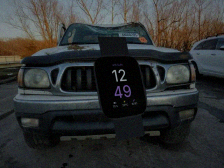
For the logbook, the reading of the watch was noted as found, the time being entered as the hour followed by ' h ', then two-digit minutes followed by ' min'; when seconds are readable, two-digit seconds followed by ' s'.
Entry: 12 h 49 min
